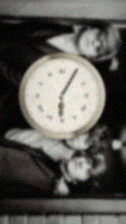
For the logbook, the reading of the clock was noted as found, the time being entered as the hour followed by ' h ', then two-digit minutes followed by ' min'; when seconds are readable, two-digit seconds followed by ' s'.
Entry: 6 h 05 min
